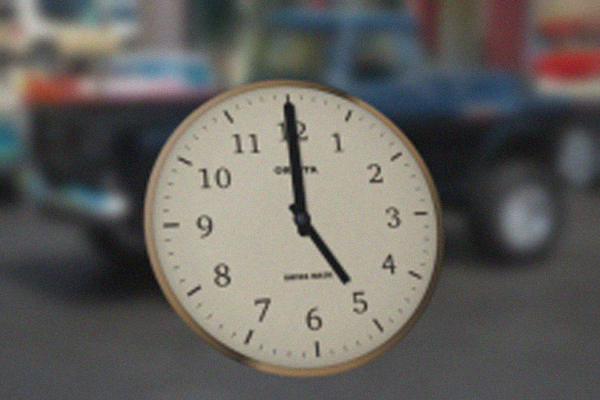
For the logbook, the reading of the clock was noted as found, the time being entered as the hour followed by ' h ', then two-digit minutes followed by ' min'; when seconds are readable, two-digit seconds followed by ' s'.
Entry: 5 h 00 min
